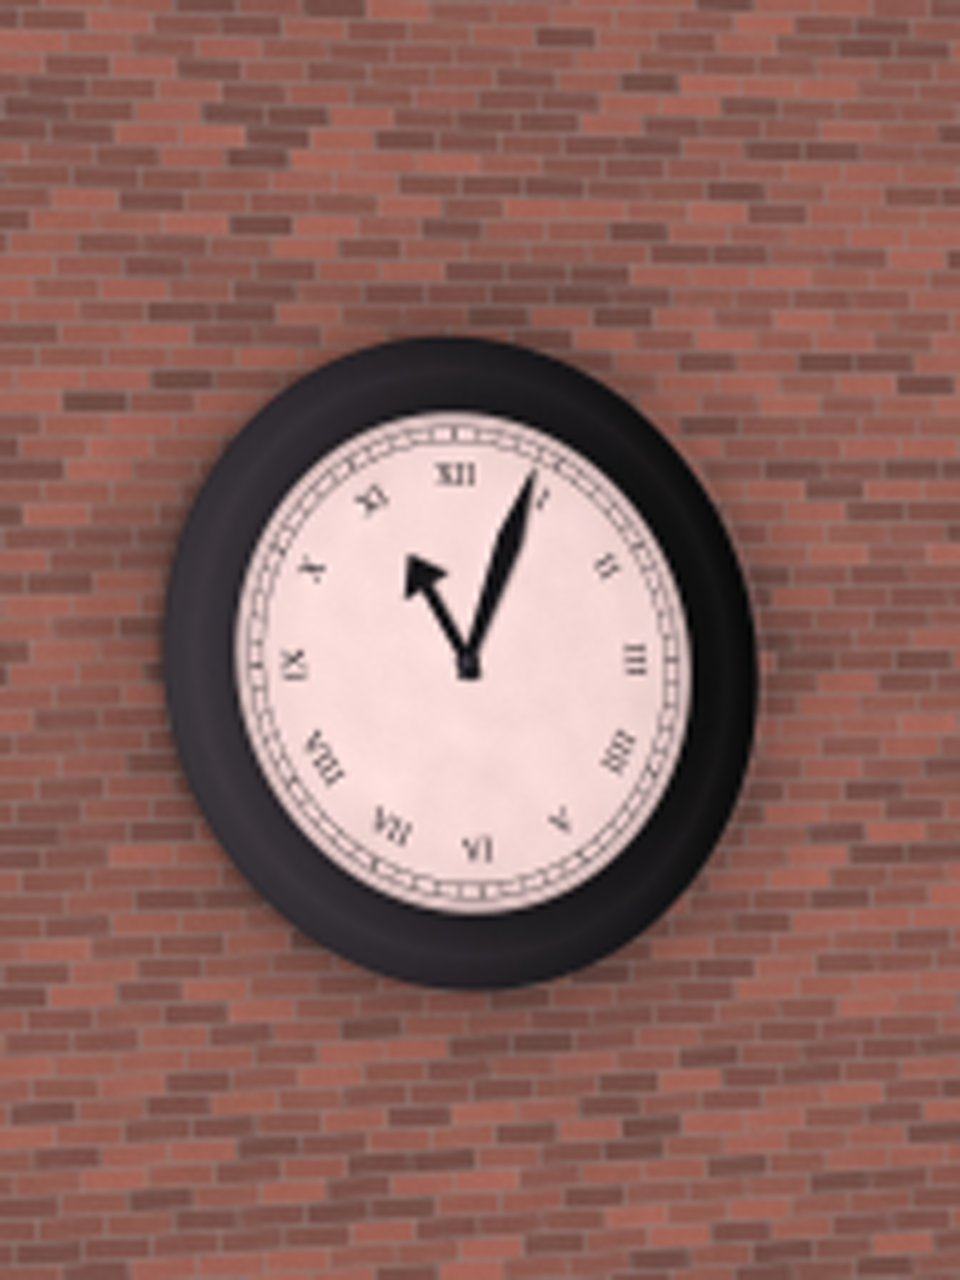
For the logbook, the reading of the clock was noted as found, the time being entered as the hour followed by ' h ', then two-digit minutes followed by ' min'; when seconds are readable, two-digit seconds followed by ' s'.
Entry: 11 h 04 min
